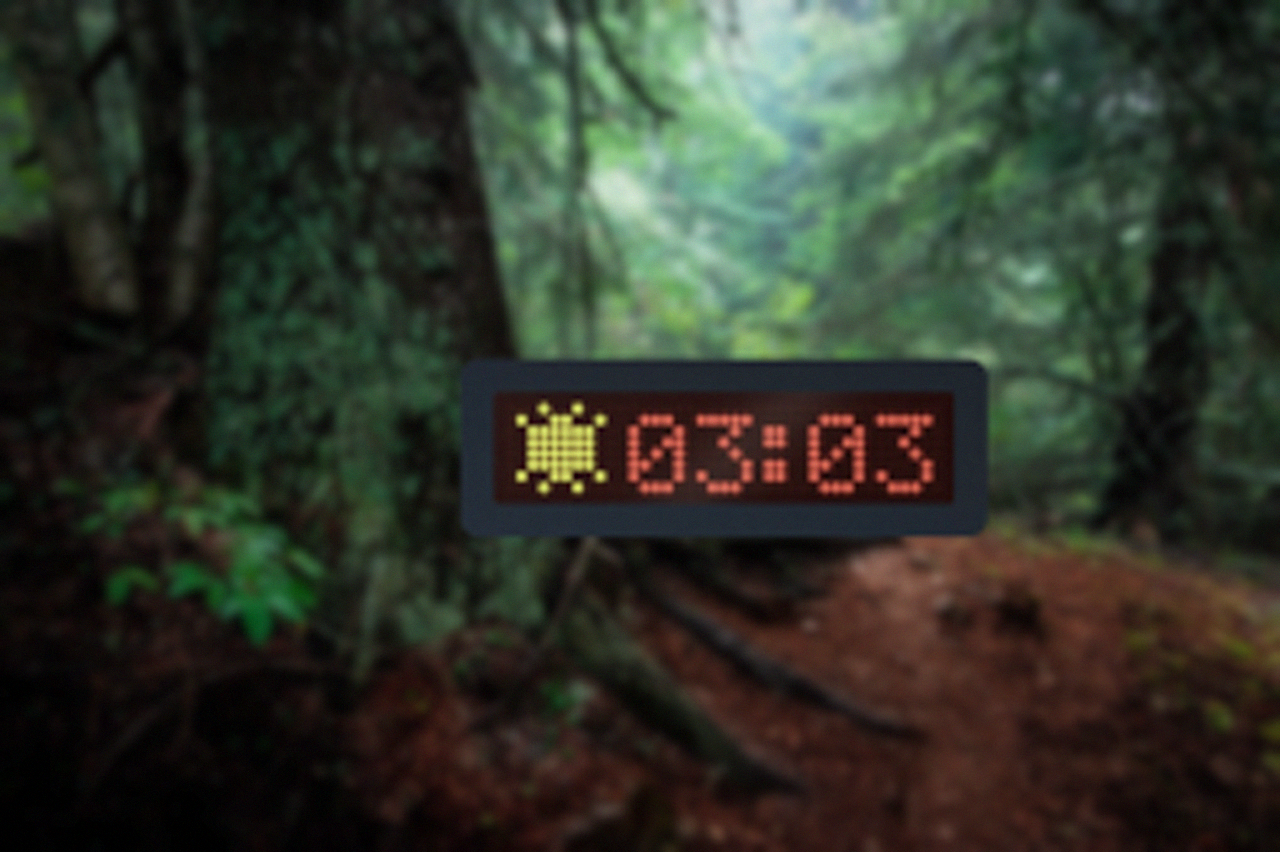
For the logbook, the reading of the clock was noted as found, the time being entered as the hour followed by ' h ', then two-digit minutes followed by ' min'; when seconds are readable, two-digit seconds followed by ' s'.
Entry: 3 h 03 min
